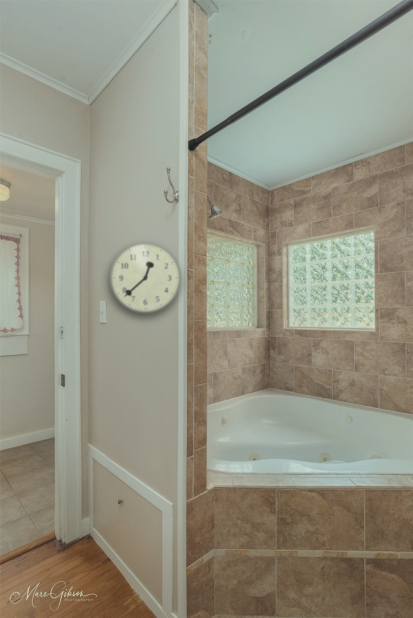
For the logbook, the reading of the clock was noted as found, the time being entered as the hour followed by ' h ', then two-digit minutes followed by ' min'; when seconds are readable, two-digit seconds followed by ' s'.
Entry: 12 h 38 min
